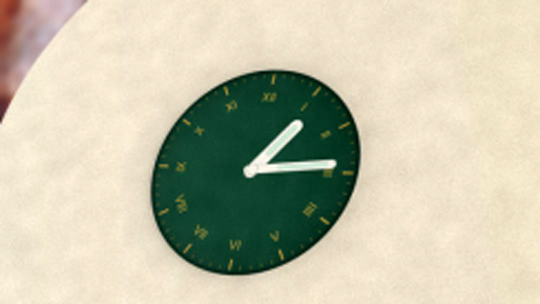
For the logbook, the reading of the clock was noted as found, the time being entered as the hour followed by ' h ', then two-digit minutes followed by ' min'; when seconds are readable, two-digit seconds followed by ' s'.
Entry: 1 h 14 min
